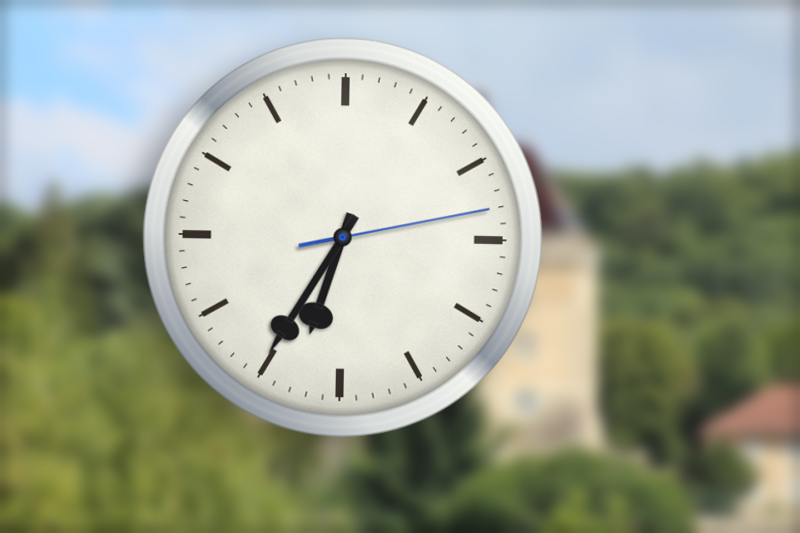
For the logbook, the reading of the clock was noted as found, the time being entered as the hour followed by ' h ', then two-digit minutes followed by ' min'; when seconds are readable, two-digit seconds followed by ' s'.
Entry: 6 h 35 min 13 s
